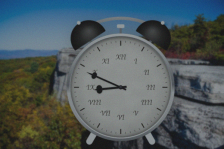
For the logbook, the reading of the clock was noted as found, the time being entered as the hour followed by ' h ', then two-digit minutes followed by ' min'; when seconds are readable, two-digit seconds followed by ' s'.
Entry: 8 h 49 min
